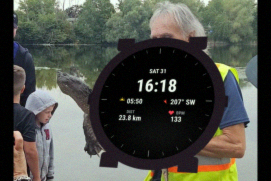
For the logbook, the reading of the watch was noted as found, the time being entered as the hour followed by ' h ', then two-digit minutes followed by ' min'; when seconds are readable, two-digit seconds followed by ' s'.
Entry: 16 h 18 min
